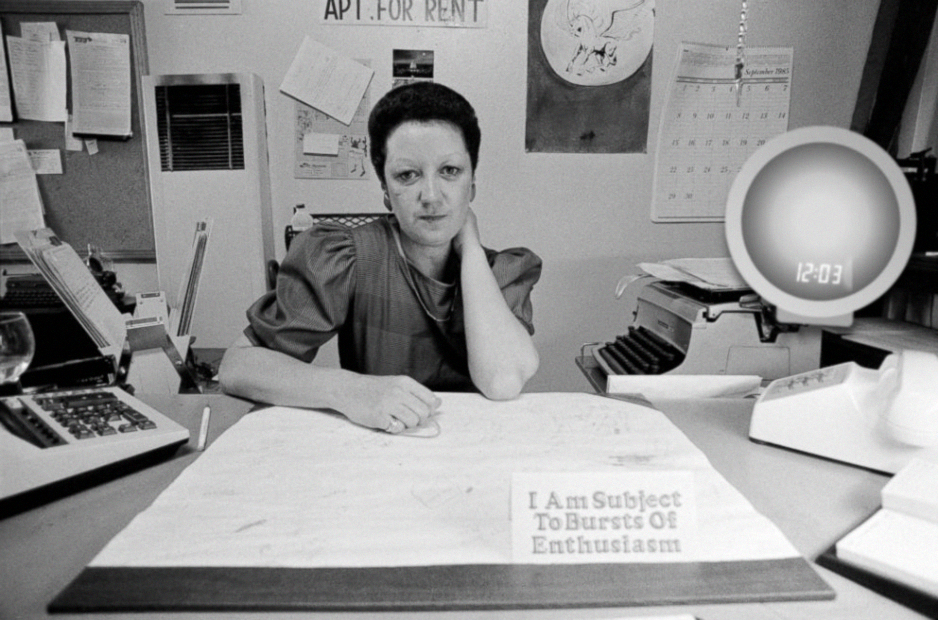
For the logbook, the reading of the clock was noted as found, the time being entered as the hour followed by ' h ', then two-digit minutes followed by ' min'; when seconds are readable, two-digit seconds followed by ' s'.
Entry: 12 h 03 min
